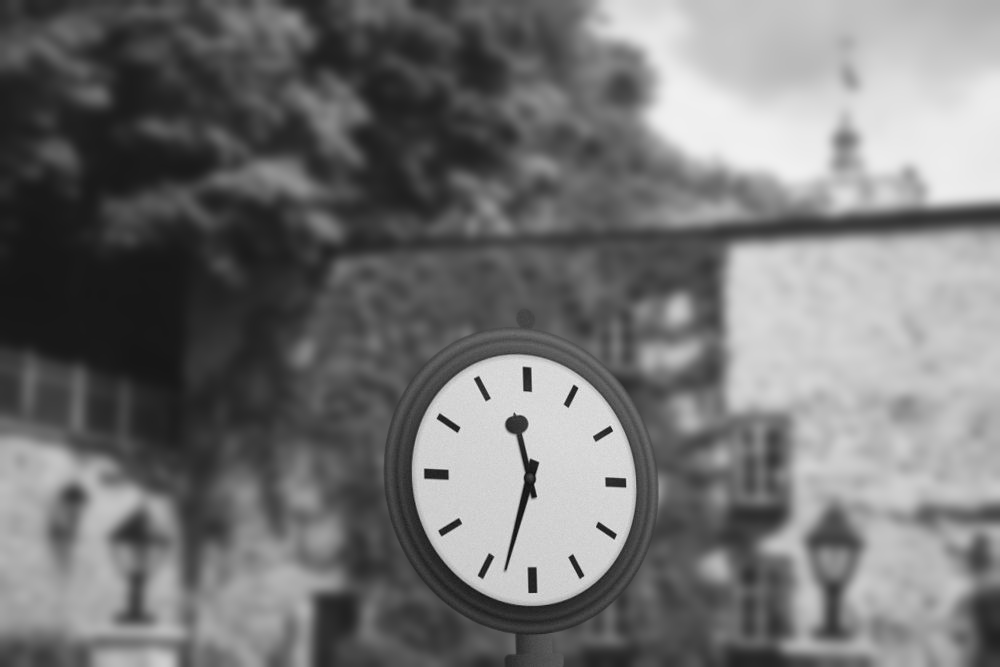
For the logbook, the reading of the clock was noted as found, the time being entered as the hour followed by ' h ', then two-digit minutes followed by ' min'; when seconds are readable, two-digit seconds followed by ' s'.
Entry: 11 h 33 min
